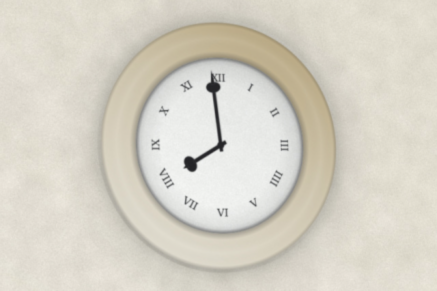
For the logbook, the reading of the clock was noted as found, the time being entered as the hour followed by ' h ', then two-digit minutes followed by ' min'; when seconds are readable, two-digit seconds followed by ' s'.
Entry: 7 h 59 min
